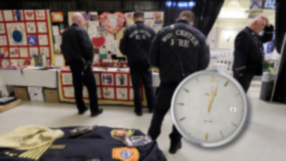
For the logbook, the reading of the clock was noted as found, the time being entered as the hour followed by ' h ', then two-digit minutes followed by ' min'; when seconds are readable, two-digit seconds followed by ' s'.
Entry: 12 h 02 min
